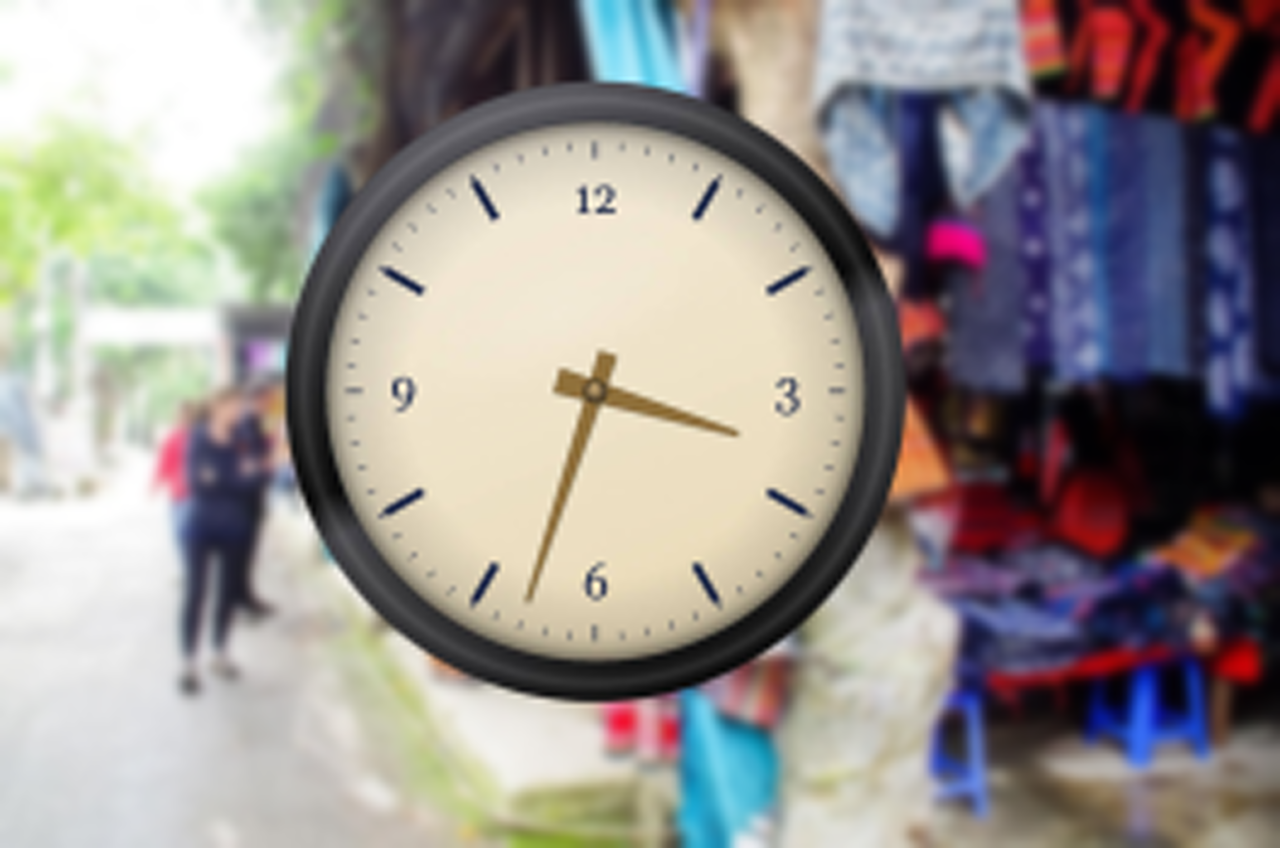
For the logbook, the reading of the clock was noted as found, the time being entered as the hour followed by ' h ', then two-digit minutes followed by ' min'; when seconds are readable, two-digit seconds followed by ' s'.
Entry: 3 h 33 min
